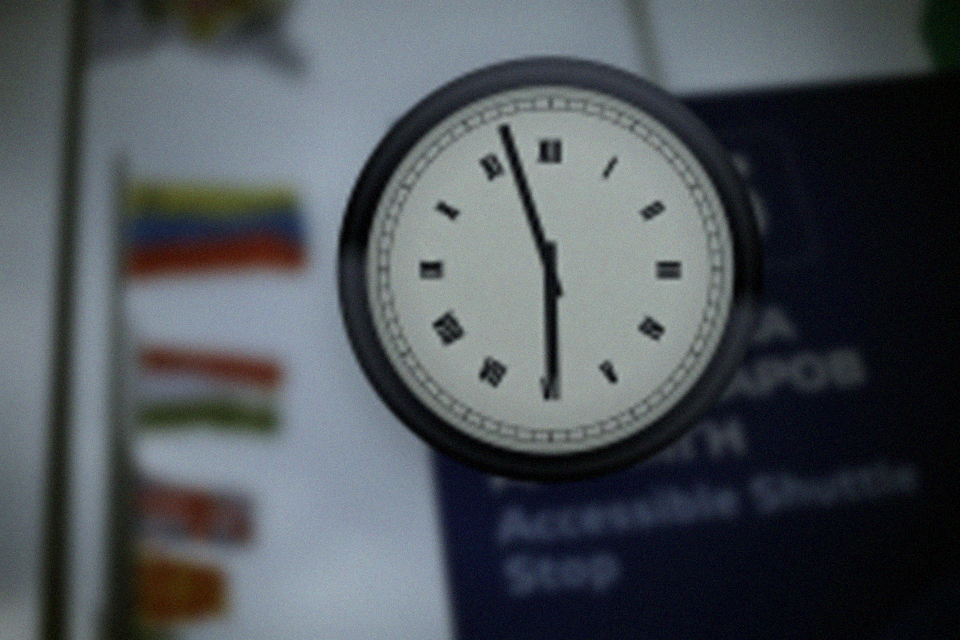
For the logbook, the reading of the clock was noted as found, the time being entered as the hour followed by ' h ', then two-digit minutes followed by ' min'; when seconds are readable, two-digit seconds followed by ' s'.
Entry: 5 h 57 min
